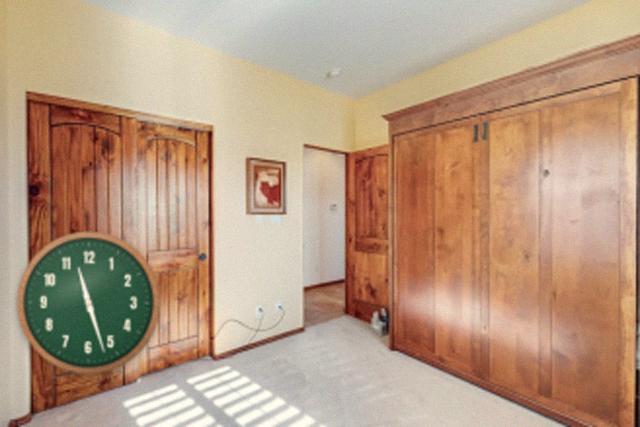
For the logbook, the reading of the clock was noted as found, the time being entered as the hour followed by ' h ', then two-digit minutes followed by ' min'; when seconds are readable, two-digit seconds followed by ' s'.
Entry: 11 h 27 min
